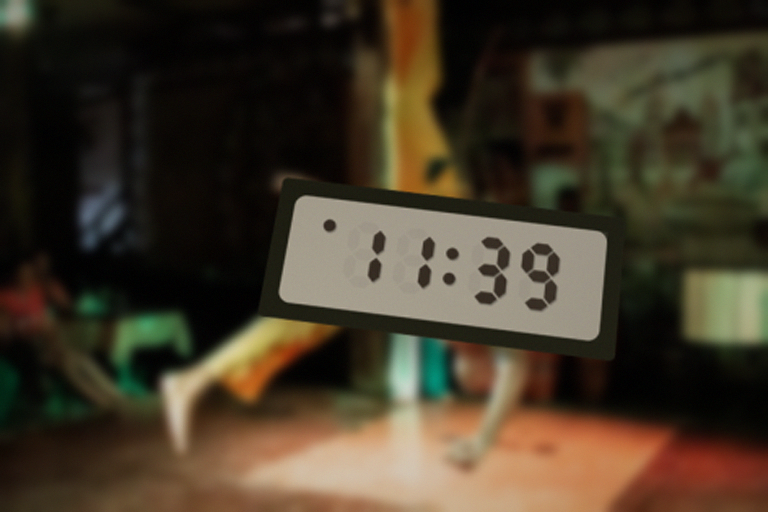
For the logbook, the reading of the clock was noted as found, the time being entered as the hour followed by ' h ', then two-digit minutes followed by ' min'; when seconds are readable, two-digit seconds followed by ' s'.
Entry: 11 h 39 min
